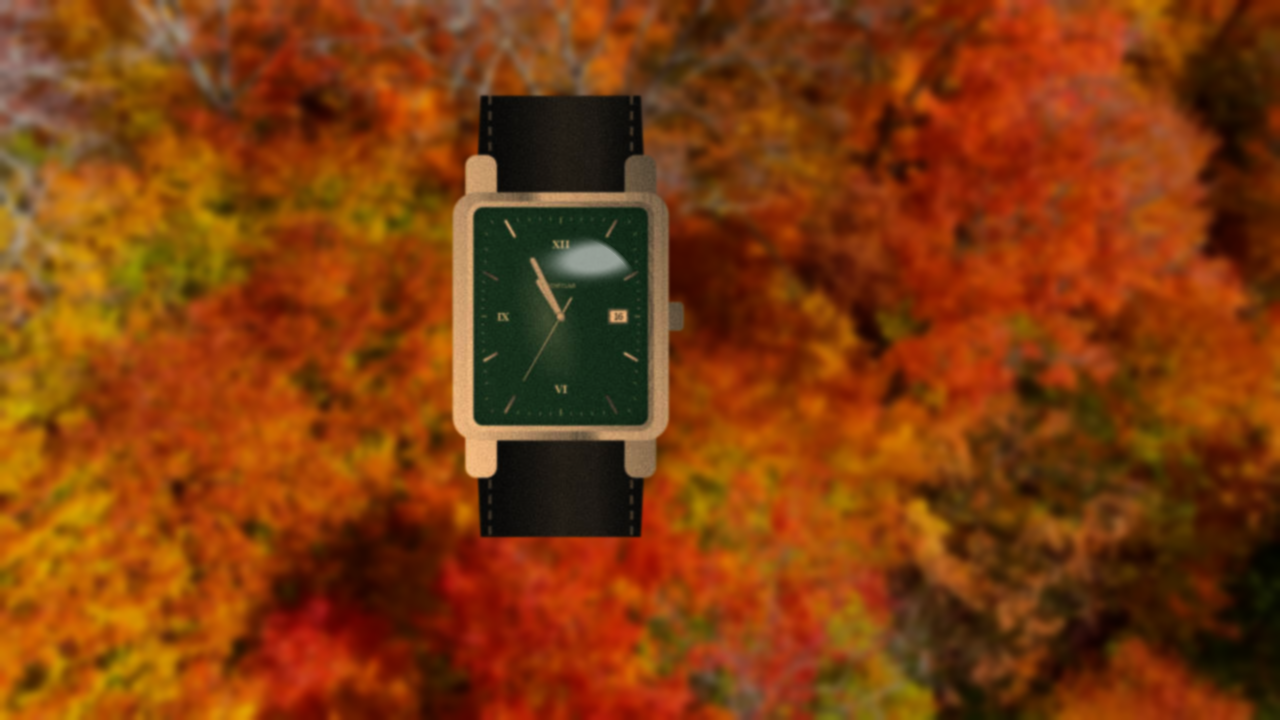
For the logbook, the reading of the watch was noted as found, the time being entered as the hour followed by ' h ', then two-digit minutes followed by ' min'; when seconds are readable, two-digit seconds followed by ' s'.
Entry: 10 h 55 min 35 s
